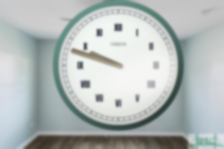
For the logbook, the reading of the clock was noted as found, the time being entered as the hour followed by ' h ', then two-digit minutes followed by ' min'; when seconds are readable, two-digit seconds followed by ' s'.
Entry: 9 h 48 min
